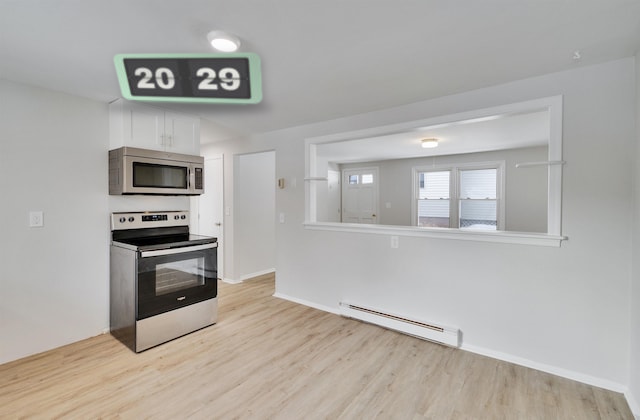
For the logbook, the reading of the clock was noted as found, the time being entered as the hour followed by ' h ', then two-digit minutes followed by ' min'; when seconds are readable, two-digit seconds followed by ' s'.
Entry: 20 h 29 min
